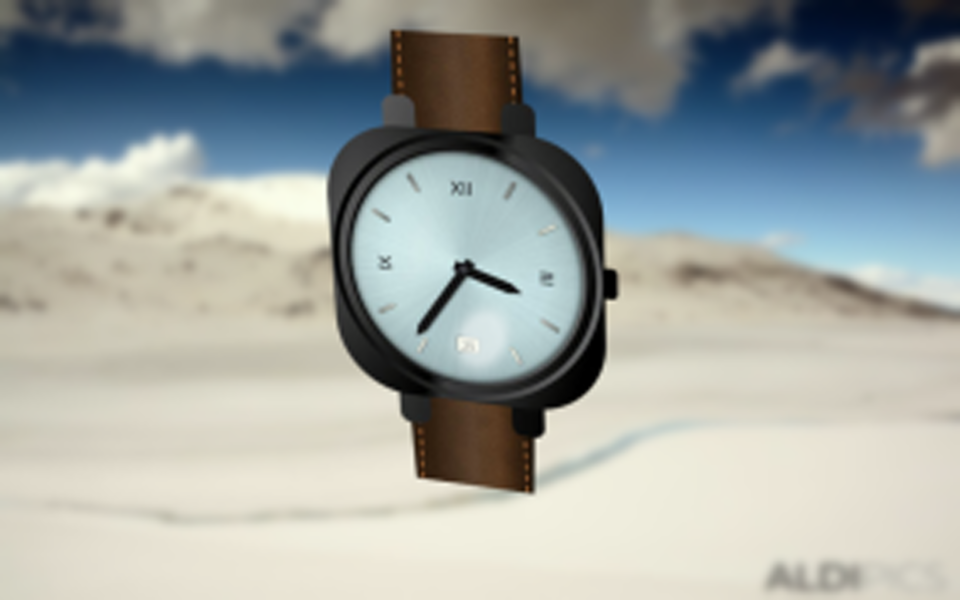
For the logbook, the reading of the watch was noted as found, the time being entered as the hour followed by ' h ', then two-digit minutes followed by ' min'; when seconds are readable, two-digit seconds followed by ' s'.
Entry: 3 h 36 min
